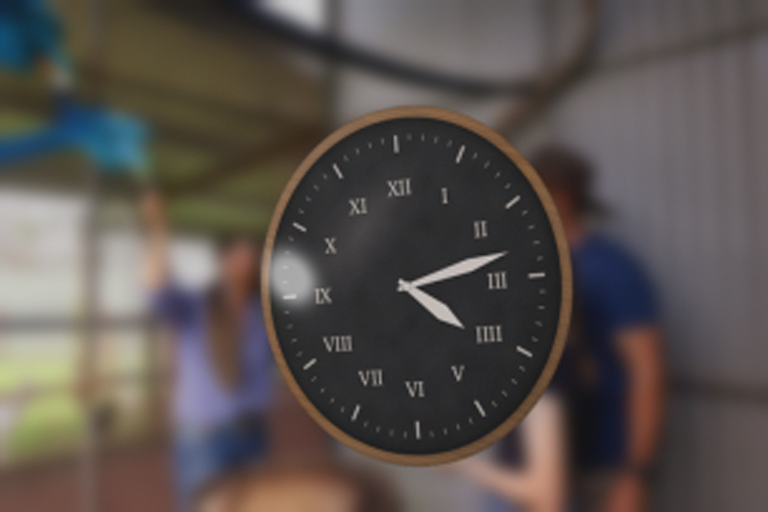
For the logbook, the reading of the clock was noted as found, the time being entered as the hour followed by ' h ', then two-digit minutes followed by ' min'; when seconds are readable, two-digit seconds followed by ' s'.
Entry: 4 h 13 min
